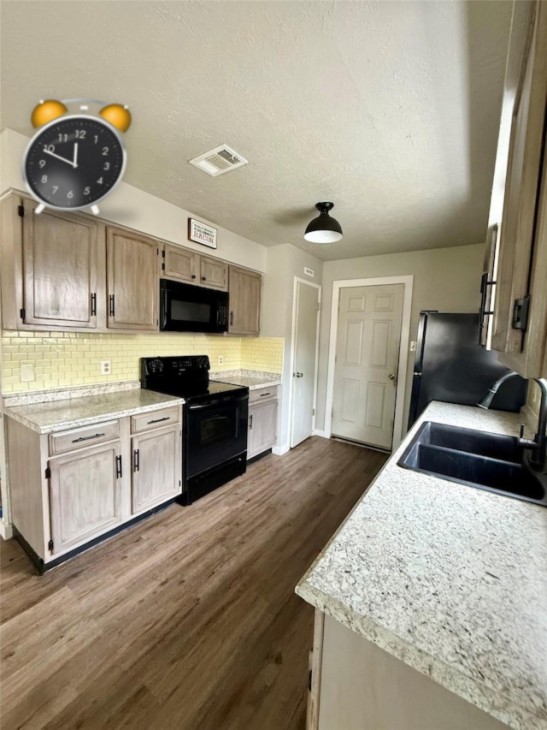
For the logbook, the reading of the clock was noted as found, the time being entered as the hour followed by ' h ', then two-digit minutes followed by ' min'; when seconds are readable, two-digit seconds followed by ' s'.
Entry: 11 h 49 min
